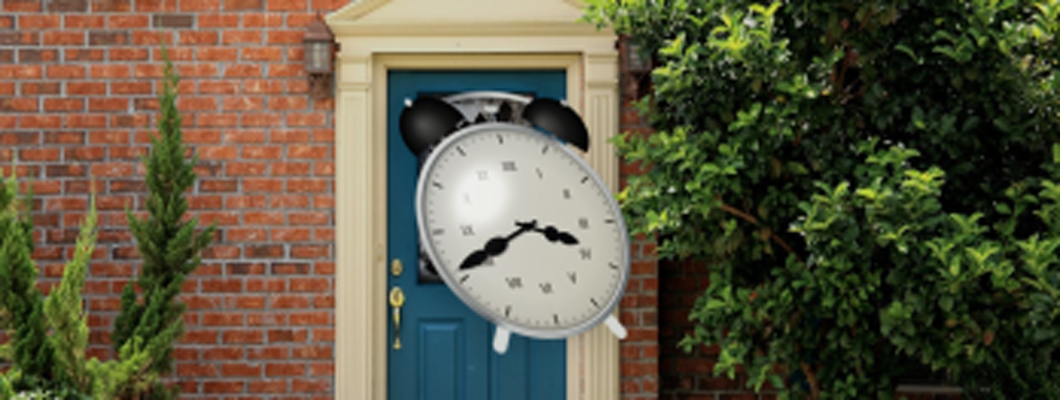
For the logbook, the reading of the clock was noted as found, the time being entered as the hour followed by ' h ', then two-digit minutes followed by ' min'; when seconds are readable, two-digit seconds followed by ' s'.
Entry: 3 h 41 min
